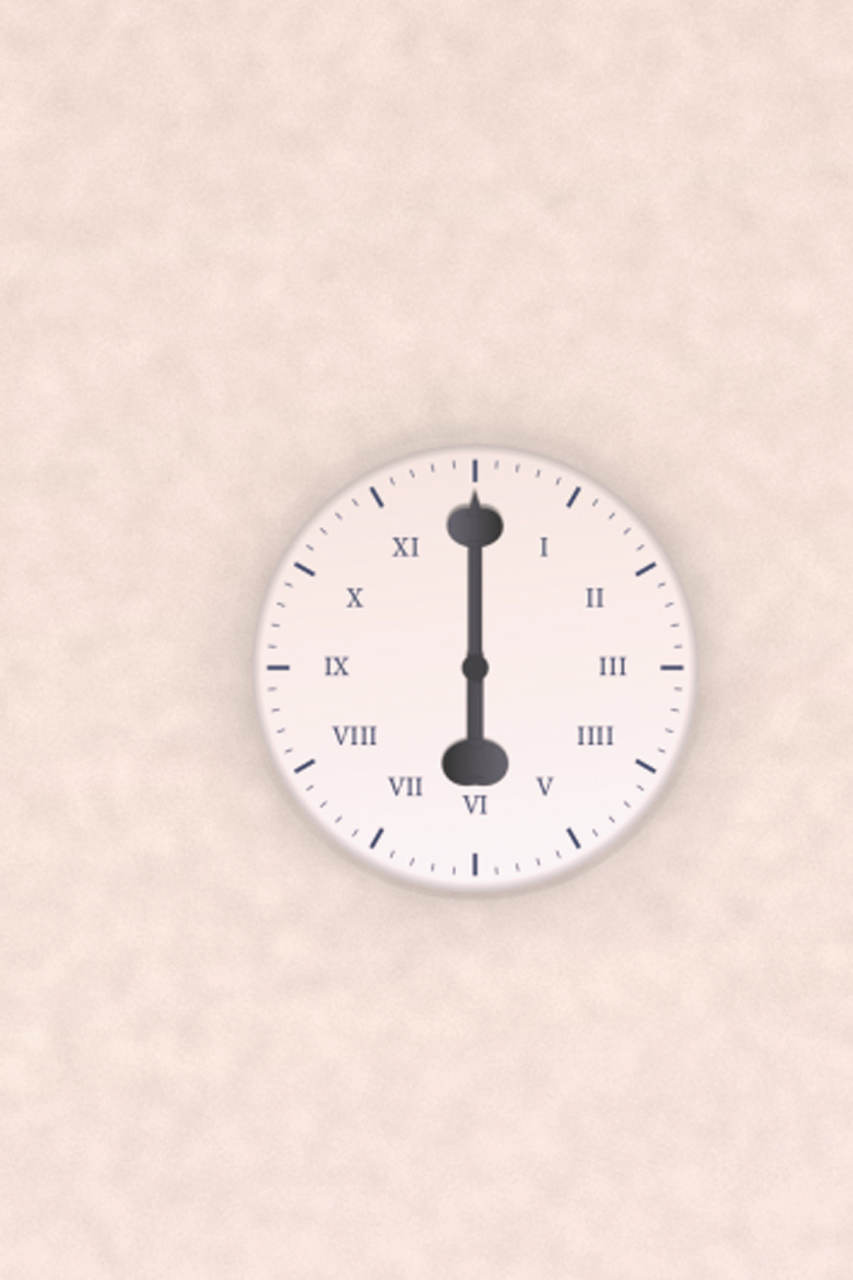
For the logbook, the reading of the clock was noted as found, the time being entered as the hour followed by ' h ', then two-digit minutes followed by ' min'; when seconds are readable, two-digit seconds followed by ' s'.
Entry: 6 h 00 min
